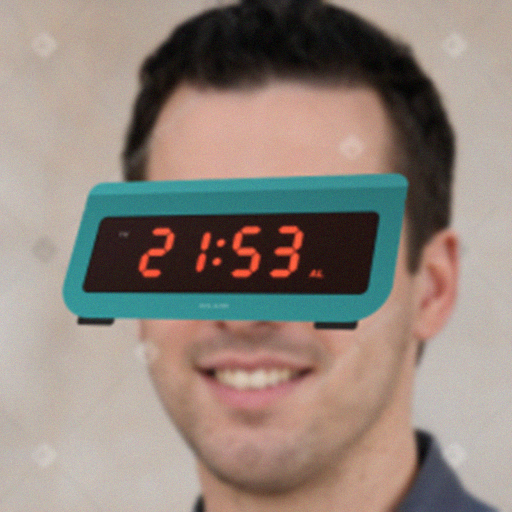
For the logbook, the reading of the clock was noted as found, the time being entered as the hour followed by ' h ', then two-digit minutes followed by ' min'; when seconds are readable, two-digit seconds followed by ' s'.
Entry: 21 h 53 min
